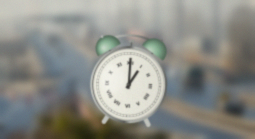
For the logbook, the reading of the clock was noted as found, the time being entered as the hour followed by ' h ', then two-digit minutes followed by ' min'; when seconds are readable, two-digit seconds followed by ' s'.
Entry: 1 h 00 min
